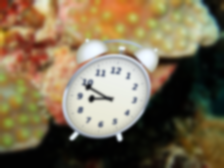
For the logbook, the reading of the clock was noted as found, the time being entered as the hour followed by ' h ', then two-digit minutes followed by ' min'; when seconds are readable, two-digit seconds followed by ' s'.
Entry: 8 h 49 min
